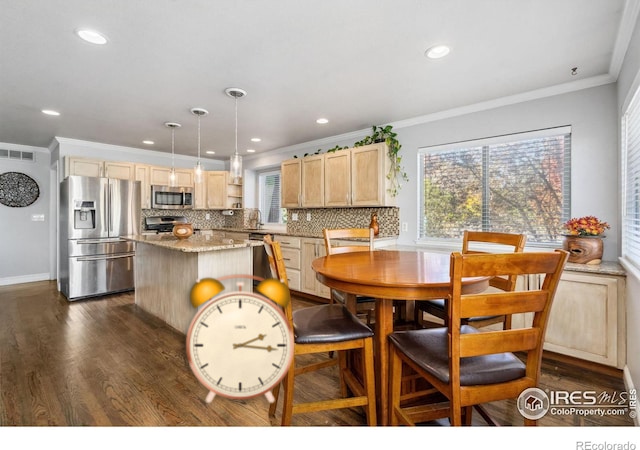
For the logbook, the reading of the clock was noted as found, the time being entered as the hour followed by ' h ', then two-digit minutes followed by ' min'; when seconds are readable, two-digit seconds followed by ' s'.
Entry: 2 h 16 min
